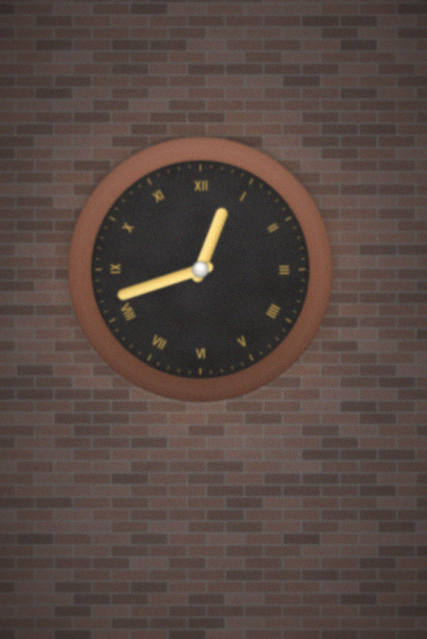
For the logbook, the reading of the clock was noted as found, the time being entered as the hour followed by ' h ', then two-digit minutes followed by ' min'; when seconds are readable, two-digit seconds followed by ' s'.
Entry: 12 h 42 min
